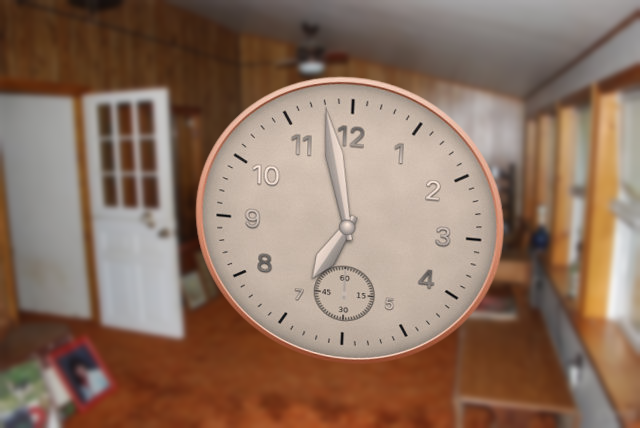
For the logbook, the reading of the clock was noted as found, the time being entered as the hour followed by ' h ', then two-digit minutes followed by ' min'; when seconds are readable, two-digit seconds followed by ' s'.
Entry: 6 h 58 min
